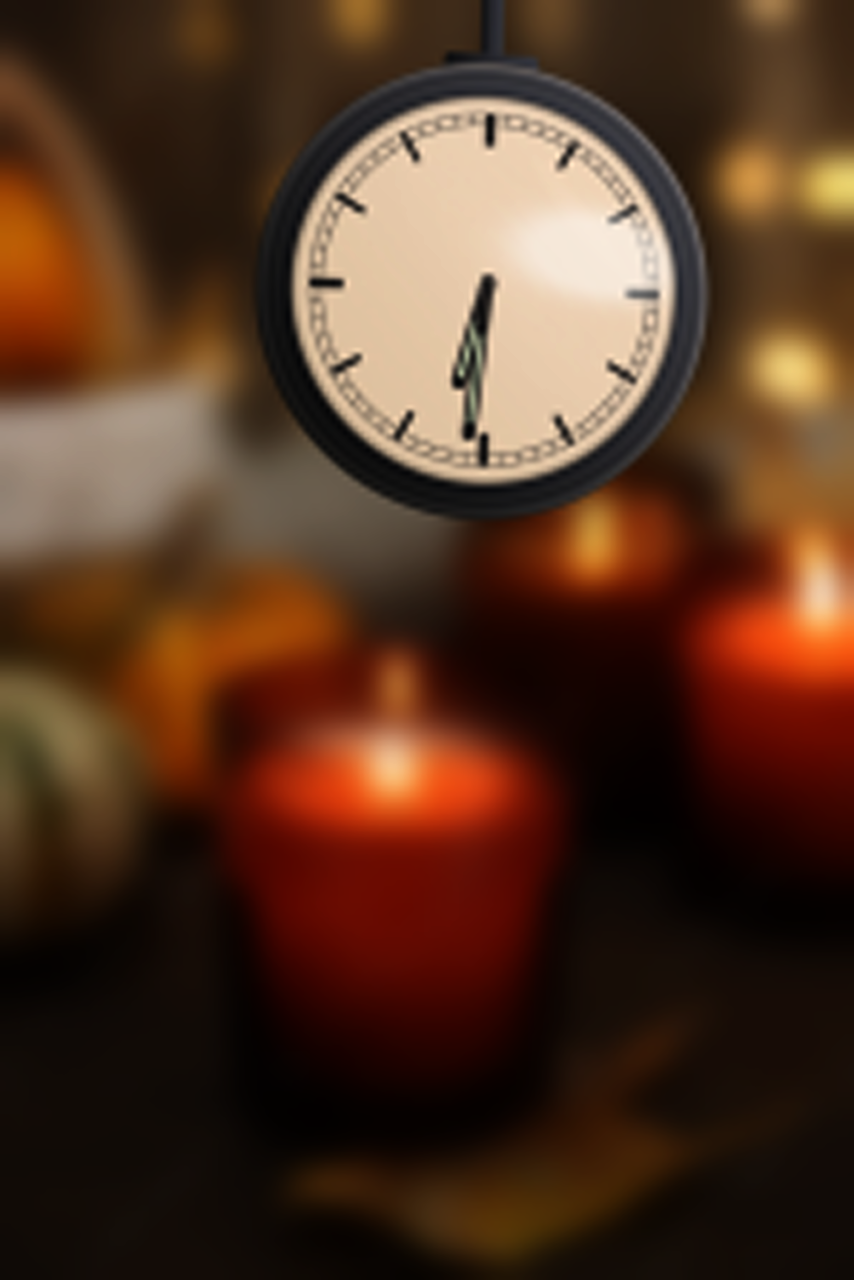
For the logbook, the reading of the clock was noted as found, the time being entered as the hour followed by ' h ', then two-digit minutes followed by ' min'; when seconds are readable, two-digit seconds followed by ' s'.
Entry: 6 h 31 min
